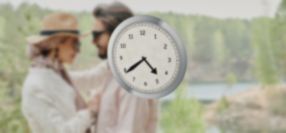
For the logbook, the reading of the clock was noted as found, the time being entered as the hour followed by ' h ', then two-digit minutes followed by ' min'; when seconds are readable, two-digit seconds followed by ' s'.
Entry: 4 h 39 min
